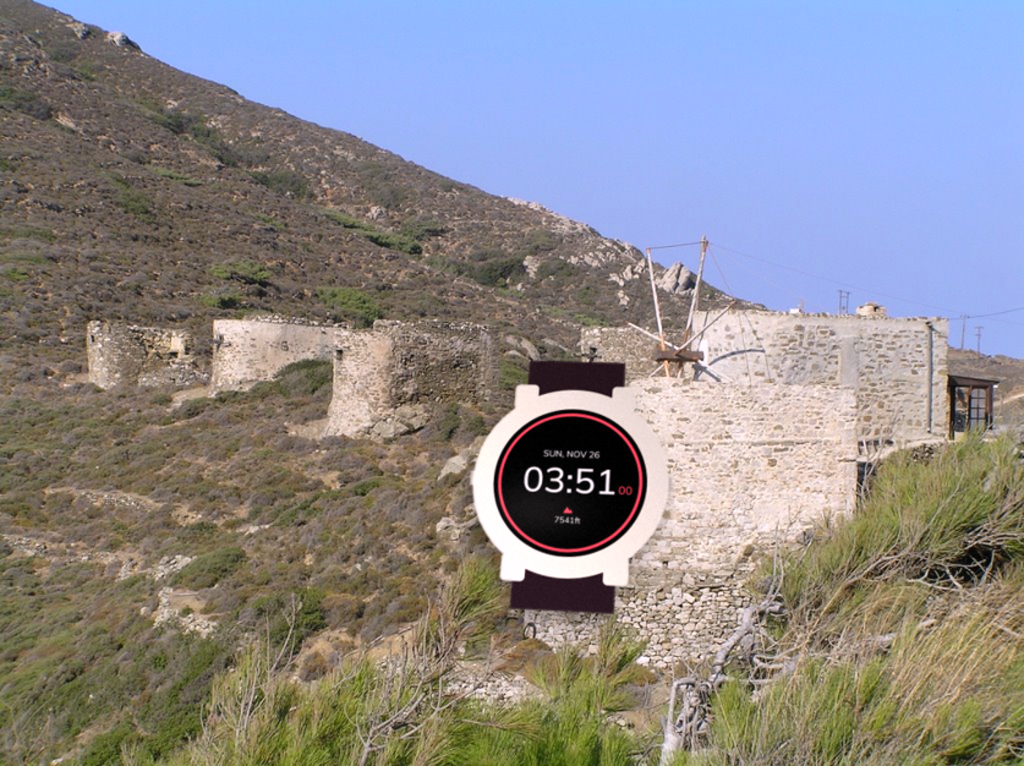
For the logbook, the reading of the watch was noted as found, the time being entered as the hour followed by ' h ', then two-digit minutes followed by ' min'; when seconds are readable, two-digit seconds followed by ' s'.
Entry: 3 h 51 min 00 s
